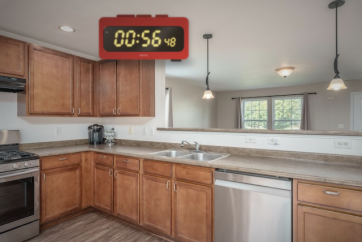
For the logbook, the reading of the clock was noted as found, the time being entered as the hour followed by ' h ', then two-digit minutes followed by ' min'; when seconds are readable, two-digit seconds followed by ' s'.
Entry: 0 h 56 min 48 s
